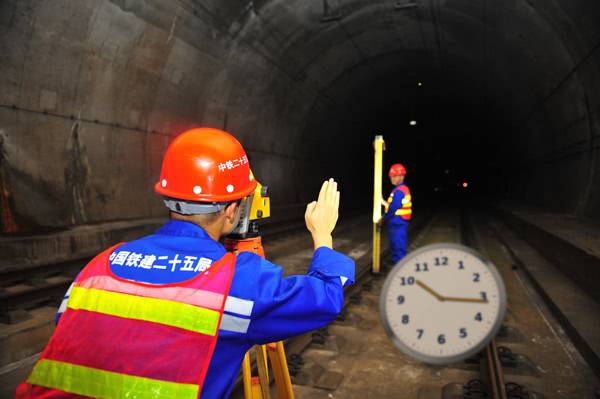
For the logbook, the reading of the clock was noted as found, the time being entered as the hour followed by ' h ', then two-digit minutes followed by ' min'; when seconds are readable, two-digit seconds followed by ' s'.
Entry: 10 h 16 min
